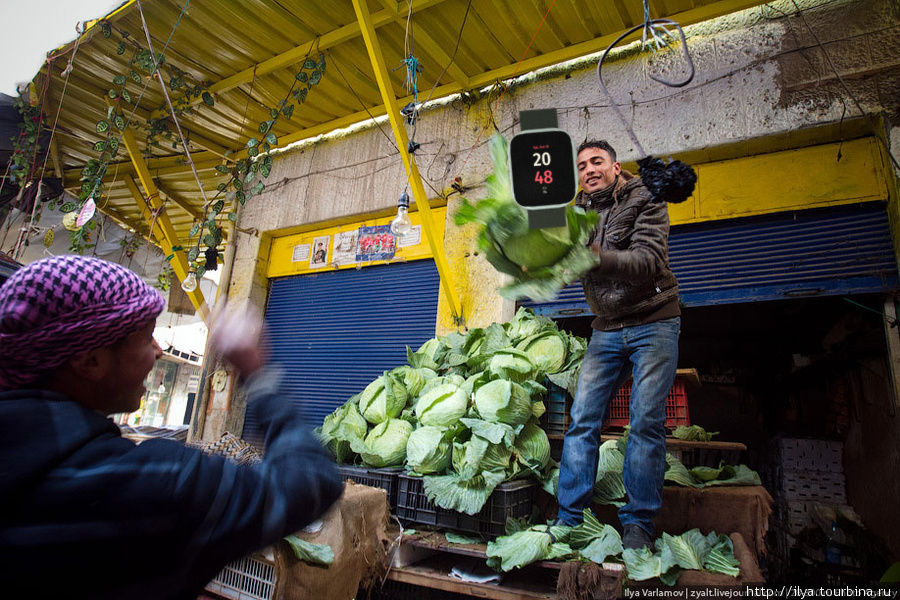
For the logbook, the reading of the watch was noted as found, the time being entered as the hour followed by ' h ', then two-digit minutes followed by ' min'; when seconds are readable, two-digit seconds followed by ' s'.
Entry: 20 h 48 min
